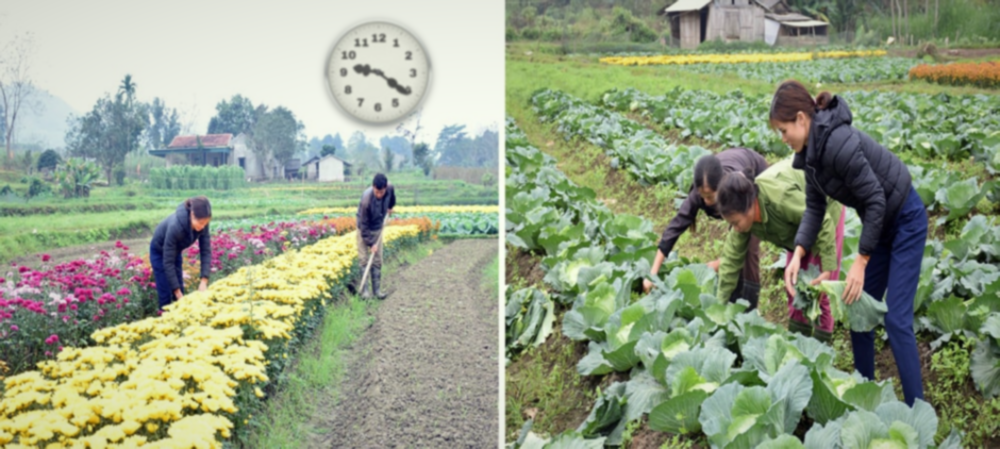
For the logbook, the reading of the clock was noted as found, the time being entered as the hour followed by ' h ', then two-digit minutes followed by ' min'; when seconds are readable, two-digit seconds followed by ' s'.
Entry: 9 h 21 min
